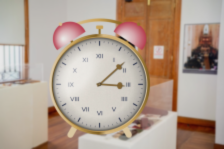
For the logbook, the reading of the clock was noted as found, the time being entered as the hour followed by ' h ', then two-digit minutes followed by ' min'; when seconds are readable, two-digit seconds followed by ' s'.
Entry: 3 h 08 min
